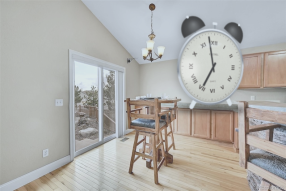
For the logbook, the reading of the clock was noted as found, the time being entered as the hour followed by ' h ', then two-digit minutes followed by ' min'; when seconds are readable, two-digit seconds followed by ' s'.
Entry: 6 h 58 min
